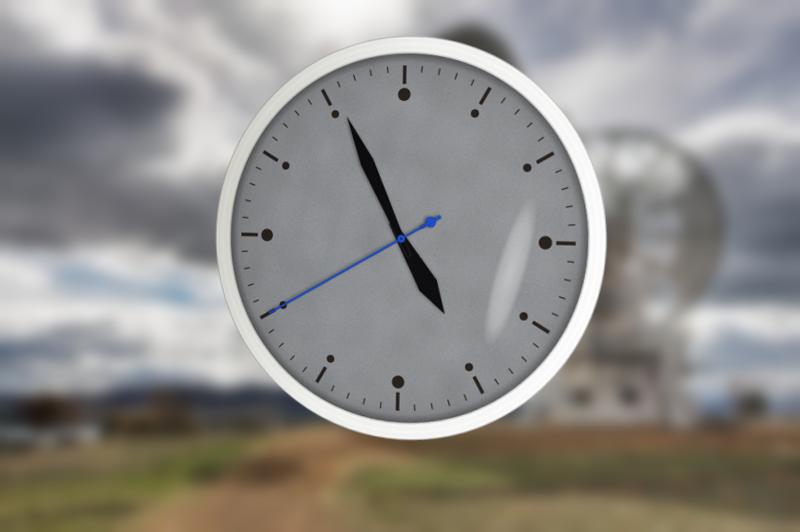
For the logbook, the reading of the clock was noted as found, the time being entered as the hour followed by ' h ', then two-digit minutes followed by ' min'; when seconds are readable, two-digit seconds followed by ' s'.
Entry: 4 h 55 min 40 s
